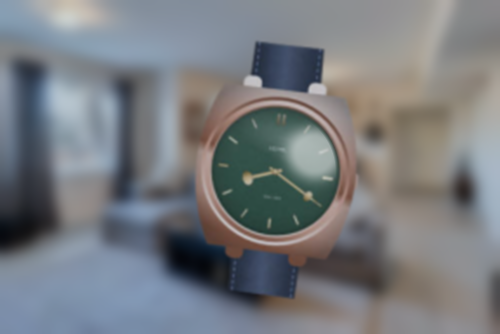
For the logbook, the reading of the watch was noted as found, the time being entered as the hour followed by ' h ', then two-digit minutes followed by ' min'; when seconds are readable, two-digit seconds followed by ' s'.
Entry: 8 h 20 min
